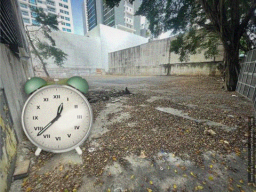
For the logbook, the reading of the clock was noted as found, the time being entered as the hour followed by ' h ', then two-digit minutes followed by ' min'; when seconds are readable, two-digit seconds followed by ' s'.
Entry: 12 h 38 min
